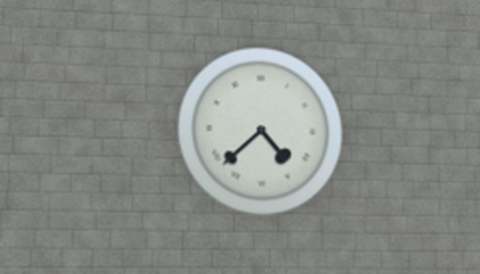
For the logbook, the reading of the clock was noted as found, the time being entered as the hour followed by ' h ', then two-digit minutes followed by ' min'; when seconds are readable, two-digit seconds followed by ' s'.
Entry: 4 h 38 min
